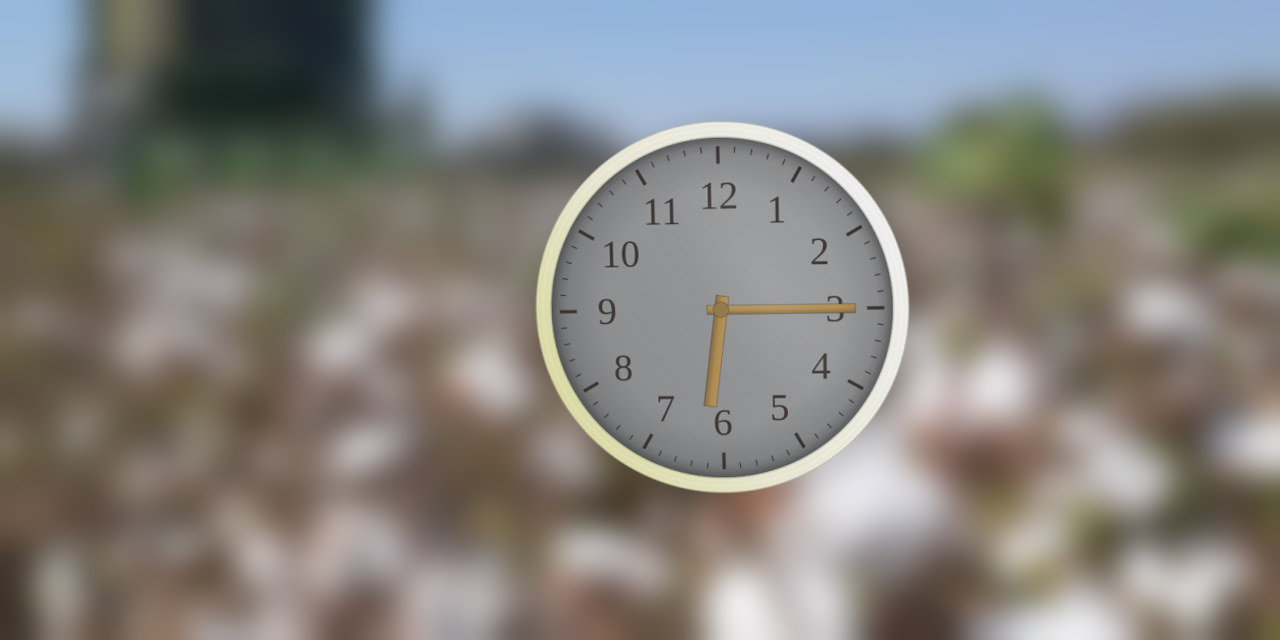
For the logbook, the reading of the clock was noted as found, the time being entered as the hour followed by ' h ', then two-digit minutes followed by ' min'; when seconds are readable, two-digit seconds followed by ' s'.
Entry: 6 h 15 min
